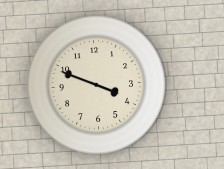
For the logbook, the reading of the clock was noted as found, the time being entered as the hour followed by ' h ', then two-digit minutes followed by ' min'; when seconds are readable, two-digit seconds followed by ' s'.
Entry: 3 h 49 min
